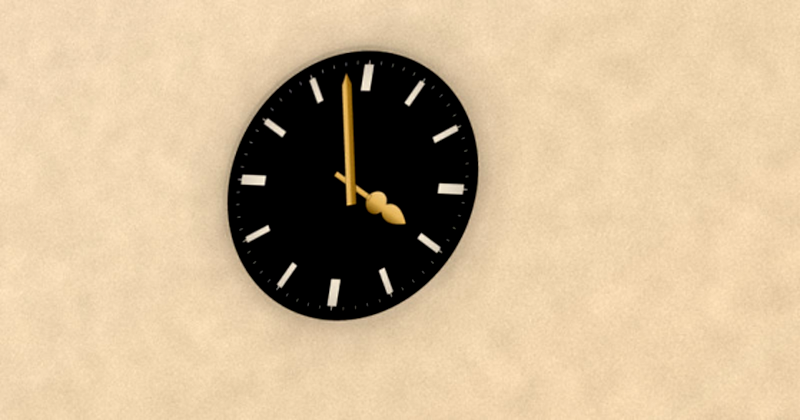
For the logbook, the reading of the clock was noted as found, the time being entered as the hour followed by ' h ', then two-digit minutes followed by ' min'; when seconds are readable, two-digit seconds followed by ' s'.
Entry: 3 h 58 min
